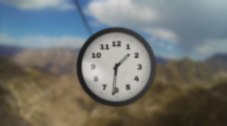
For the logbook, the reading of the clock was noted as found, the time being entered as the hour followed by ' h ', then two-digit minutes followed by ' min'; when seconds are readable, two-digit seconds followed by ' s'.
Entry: 1 h 31 min
